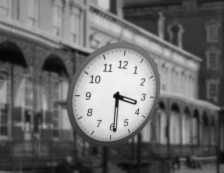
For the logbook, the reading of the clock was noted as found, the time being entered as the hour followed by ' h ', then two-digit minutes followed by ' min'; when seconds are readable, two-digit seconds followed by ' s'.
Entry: 3 h 29 min
